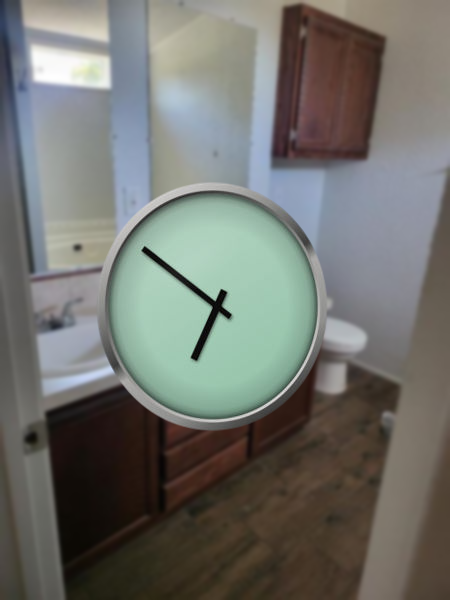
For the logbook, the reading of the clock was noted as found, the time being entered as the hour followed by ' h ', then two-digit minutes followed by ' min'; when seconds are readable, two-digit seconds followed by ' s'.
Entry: 6 h 51 min
